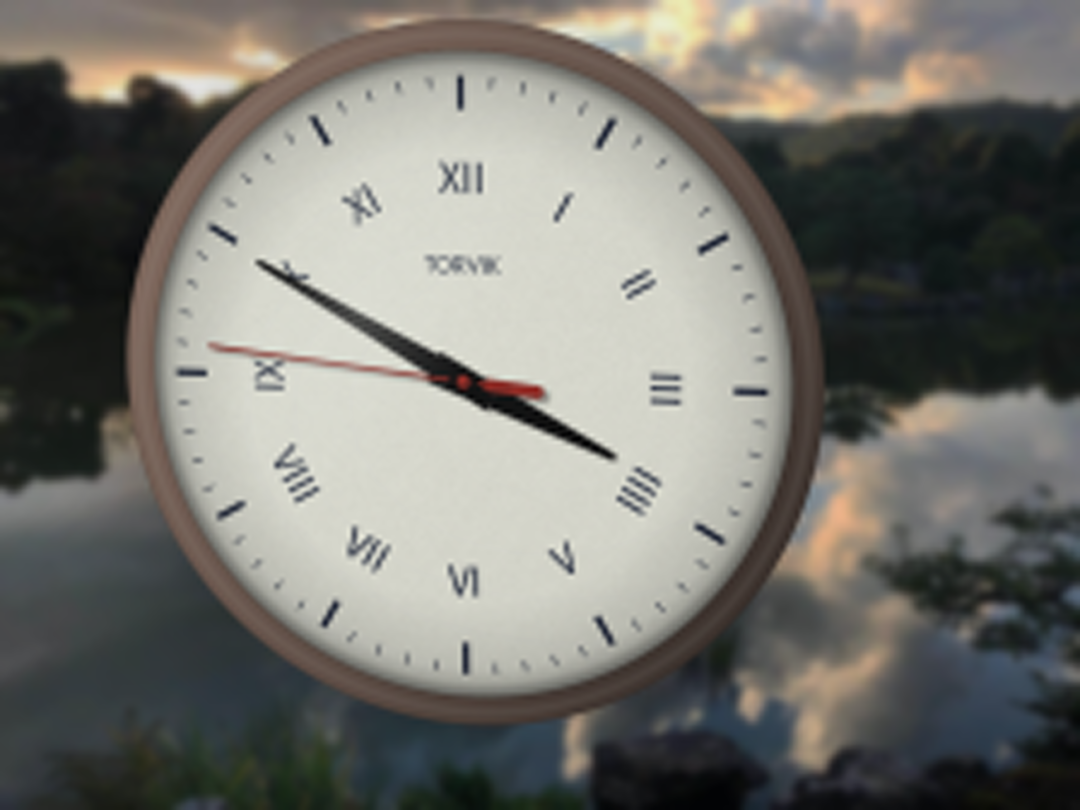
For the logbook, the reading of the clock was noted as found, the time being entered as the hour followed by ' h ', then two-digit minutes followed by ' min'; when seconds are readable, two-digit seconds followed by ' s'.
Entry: 3 h 49 min 46 s
